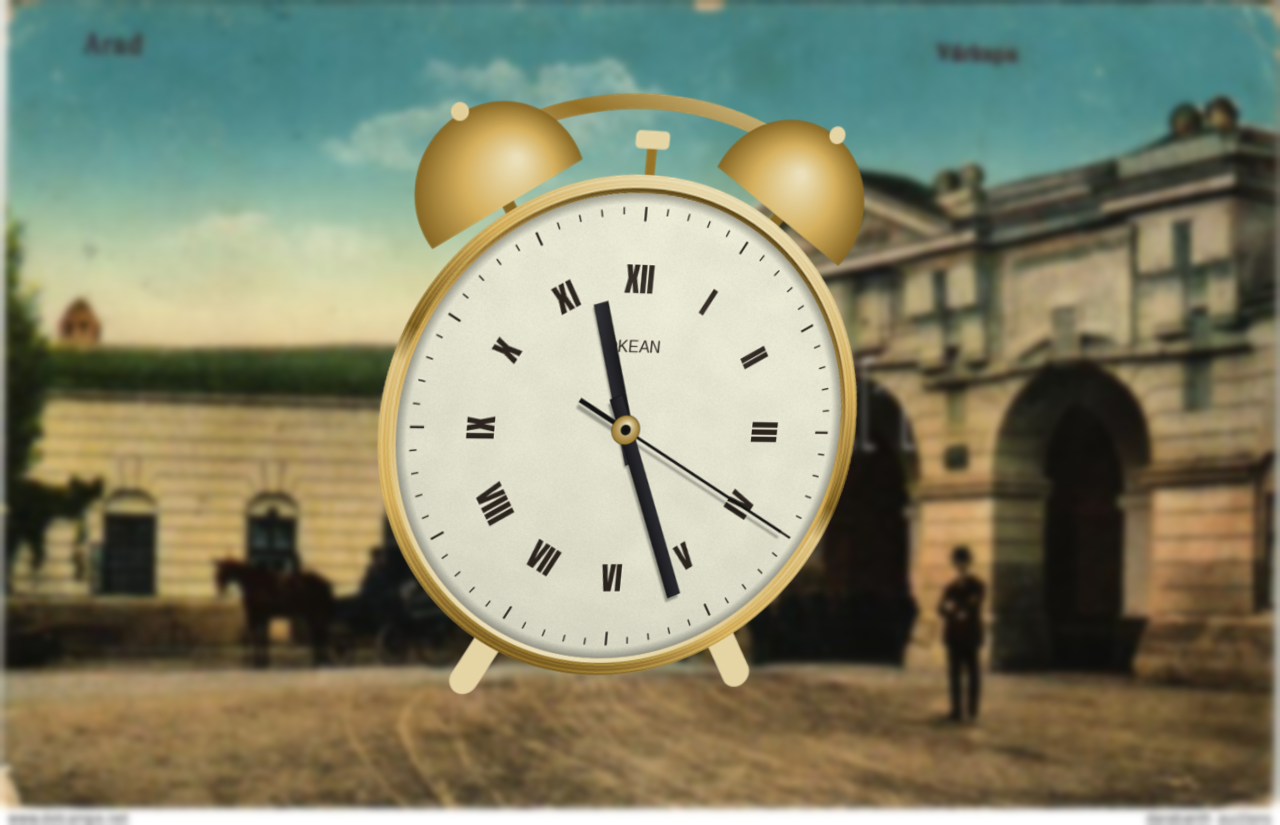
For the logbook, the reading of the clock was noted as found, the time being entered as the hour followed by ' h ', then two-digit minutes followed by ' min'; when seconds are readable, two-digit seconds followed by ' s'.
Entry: 11 h 26 min 20 s
